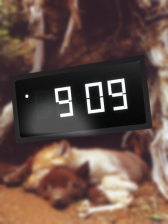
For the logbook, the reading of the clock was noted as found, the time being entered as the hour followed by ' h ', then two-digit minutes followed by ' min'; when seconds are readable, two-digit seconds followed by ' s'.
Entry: 9 h 09 min
